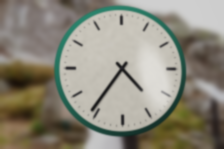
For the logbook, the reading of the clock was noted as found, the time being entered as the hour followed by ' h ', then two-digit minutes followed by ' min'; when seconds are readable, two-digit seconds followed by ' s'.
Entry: 4 h 36 min
